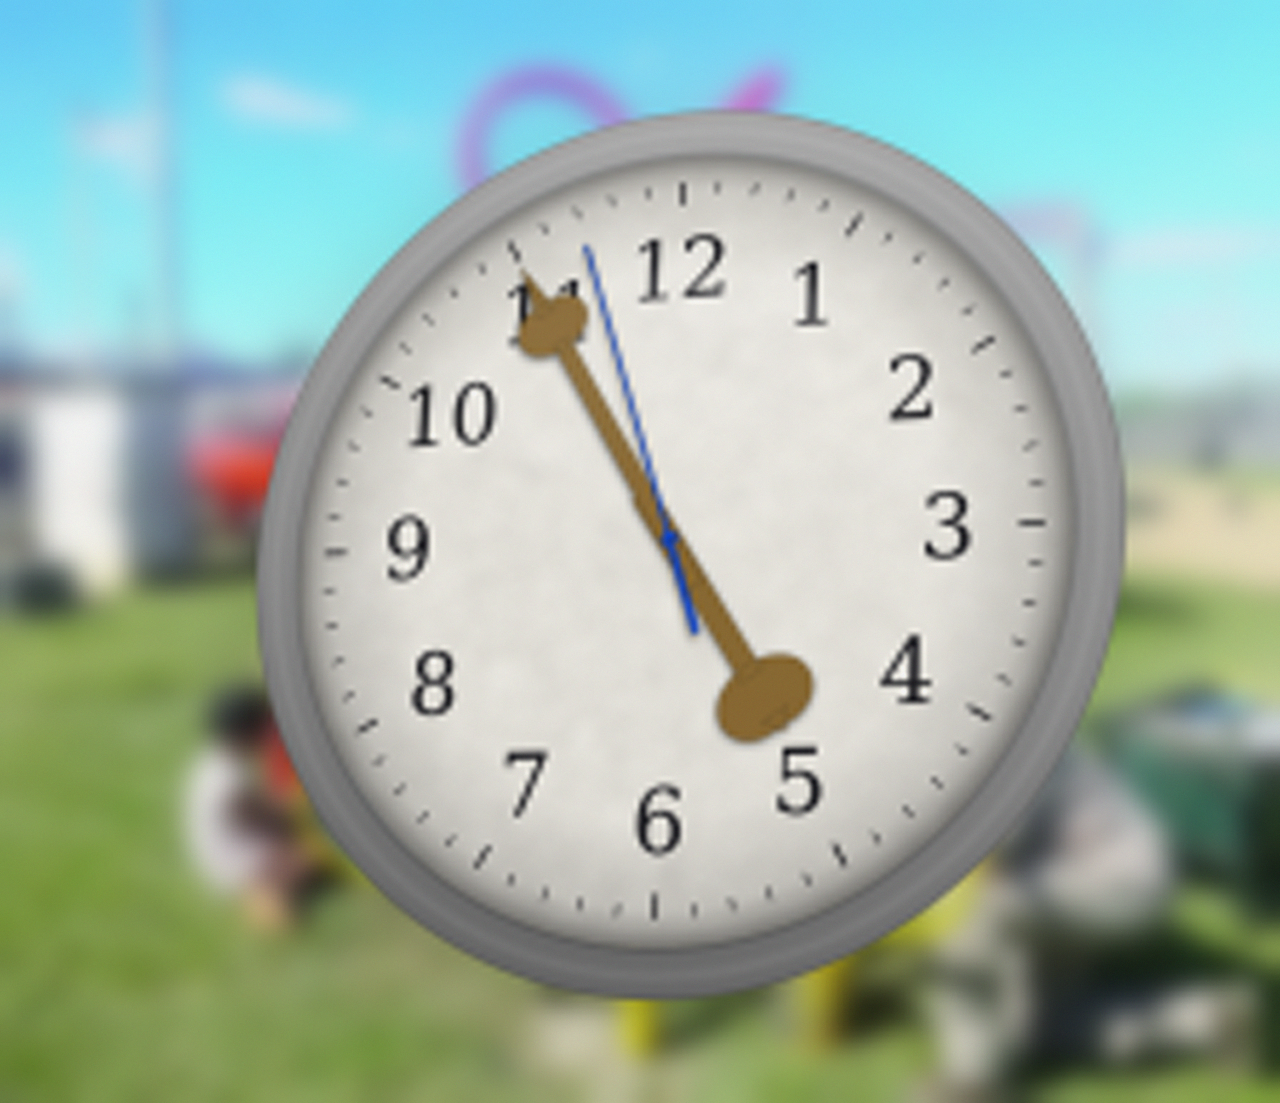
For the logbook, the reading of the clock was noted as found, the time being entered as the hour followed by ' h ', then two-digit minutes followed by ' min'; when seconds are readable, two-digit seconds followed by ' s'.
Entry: 4 h 54 min 57 s
